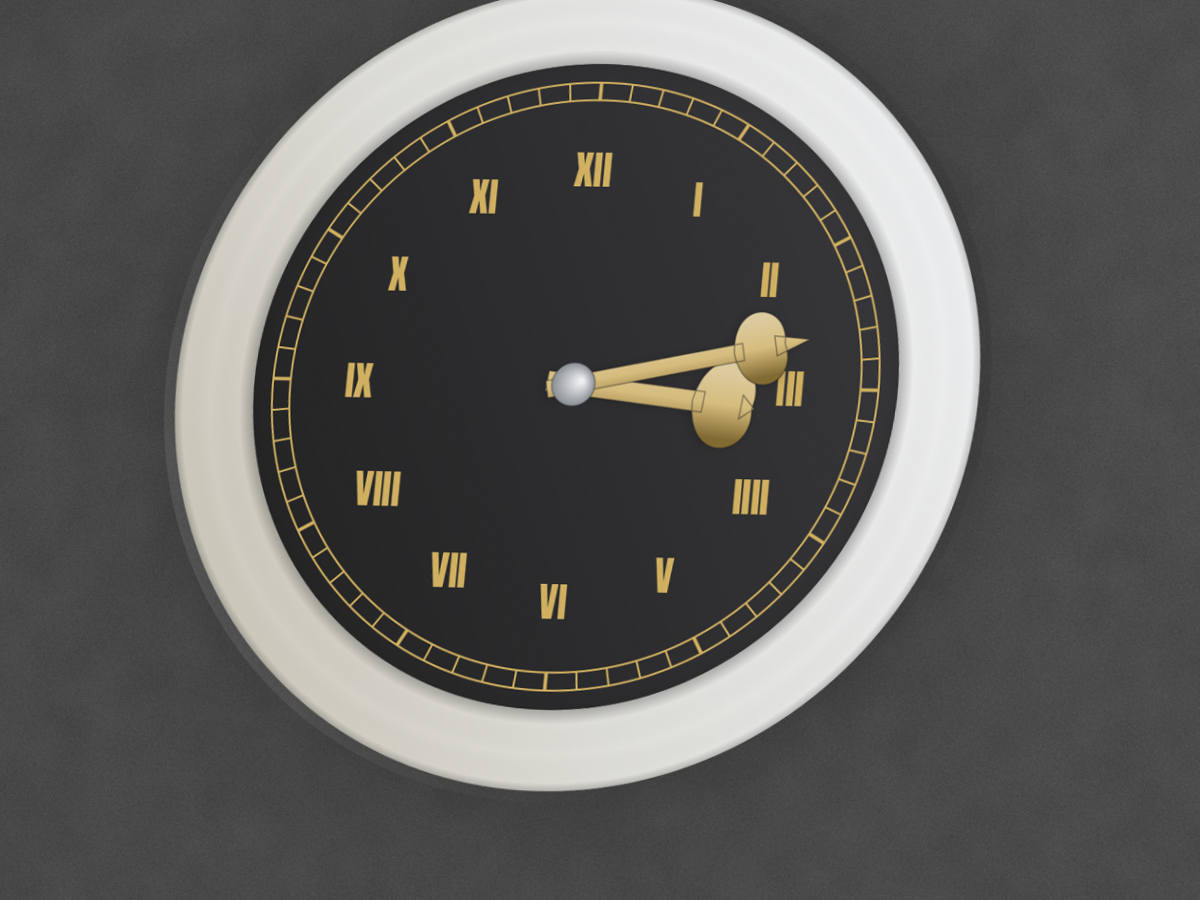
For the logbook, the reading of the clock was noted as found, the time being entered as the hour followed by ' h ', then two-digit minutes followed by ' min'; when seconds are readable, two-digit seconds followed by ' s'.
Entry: 3 h 13 min
